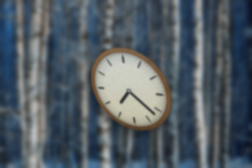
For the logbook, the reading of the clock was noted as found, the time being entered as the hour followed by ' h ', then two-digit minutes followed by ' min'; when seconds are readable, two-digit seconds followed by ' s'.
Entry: 7 h 22 min
